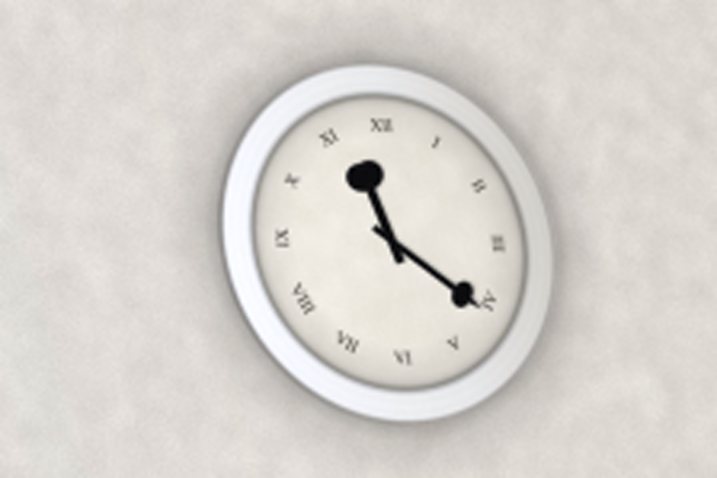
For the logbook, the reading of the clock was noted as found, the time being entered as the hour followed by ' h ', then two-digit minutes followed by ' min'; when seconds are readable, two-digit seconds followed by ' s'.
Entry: 11 h 21 min
